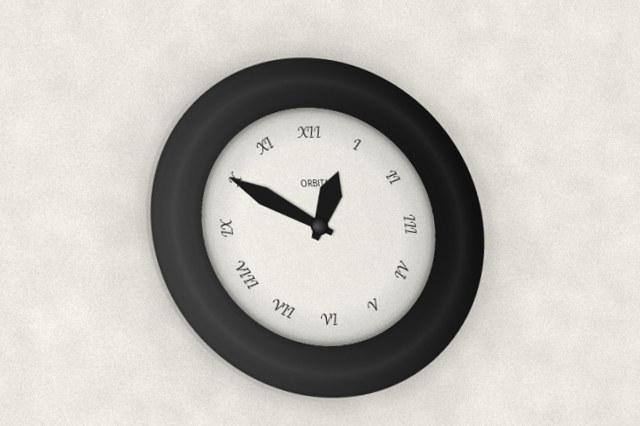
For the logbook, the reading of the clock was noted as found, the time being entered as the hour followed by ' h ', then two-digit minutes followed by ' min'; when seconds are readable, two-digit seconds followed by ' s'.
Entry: 12 h 50 min
